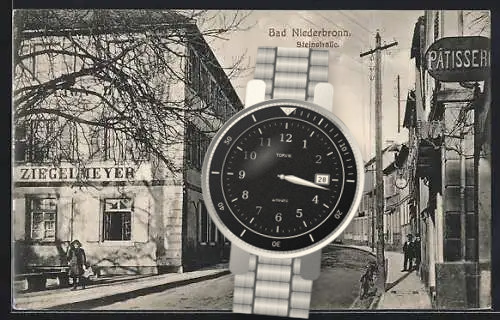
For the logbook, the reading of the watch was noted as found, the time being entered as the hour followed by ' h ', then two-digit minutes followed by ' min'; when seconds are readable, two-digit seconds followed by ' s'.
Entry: 3 h 17 min
